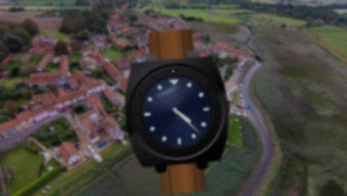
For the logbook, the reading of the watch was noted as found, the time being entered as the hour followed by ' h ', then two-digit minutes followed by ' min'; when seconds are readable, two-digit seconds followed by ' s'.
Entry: 4 h 23 min
